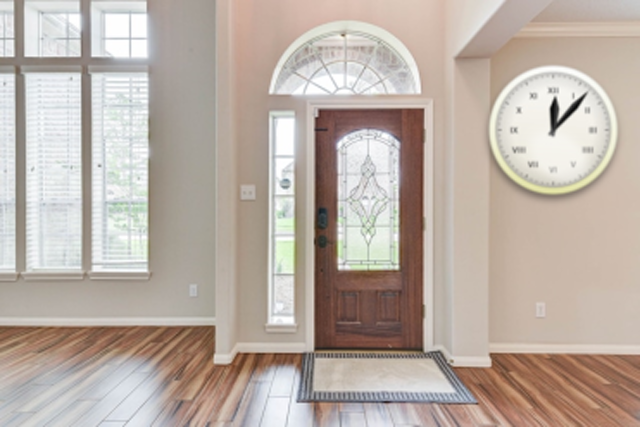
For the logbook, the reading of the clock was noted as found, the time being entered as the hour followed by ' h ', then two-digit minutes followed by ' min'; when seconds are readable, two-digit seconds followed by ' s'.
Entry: 12 h 07 min
